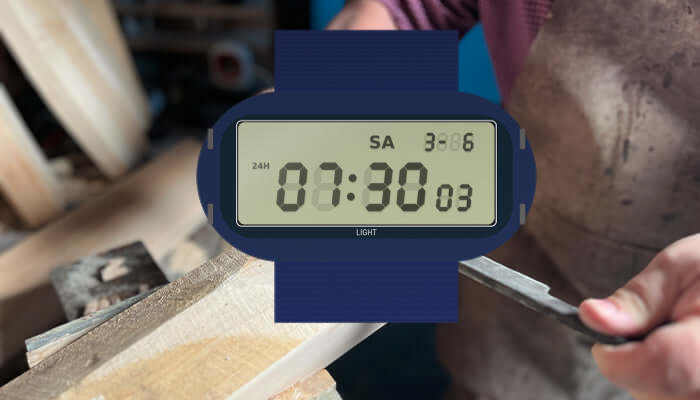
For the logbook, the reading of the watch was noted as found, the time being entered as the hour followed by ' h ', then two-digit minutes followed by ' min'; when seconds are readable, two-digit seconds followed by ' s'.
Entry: 7 h 30 min 03 s
